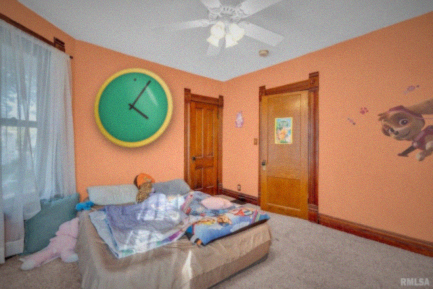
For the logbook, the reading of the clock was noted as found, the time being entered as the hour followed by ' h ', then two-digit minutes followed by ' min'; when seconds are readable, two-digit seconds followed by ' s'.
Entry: 4 h 05 min
